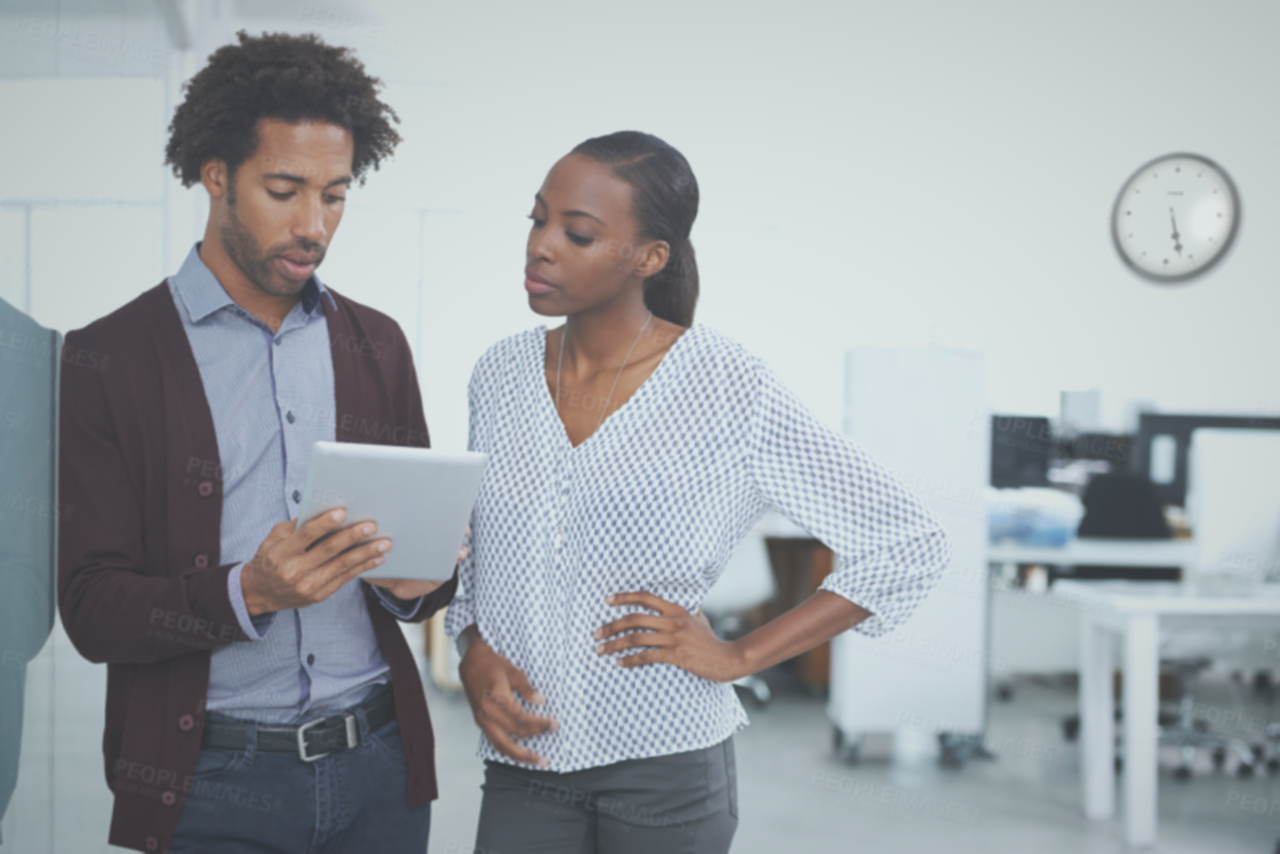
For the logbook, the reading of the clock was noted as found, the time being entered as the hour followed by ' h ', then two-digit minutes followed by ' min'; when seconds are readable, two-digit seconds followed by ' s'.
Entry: 5 h 27 min
